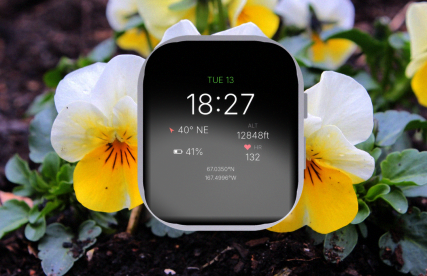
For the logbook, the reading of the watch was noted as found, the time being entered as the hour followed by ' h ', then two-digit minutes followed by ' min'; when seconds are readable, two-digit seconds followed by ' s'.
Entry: 18 h 27 min
